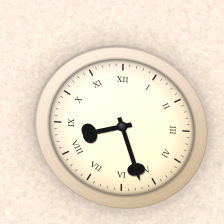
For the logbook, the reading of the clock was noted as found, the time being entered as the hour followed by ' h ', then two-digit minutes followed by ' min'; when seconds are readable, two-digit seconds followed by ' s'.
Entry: 8 h 27 min
